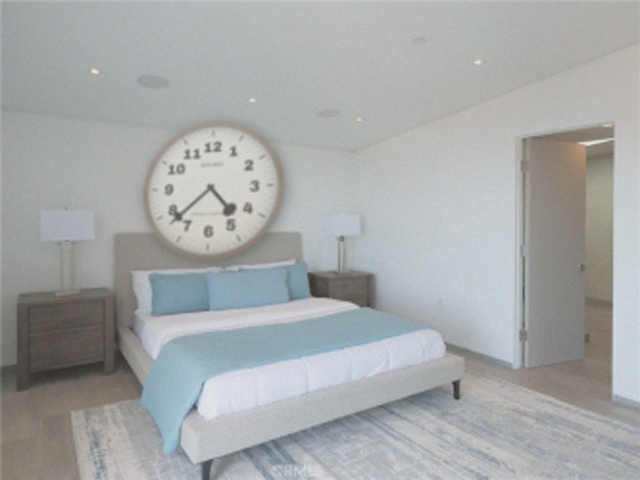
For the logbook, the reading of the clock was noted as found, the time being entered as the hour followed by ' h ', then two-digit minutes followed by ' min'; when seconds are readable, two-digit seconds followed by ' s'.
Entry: 4 h 38 min
